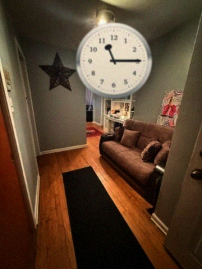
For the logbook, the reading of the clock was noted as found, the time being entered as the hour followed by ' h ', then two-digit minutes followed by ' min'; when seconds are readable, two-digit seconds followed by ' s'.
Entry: 11 h 15 min
